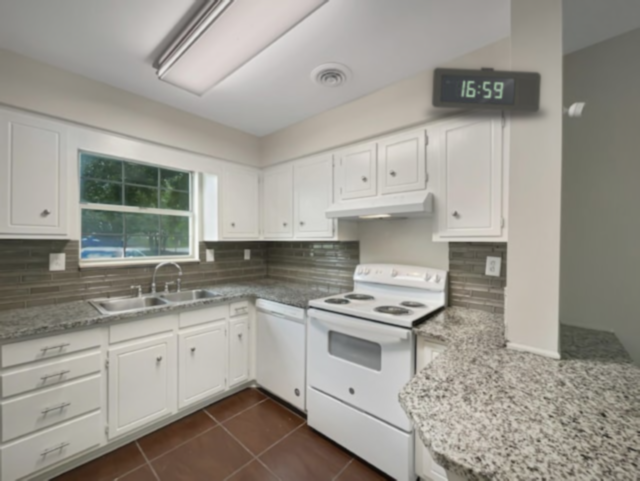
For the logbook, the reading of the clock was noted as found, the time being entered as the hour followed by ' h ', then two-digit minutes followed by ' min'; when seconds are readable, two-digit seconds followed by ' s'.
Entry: 16 h 59 min
